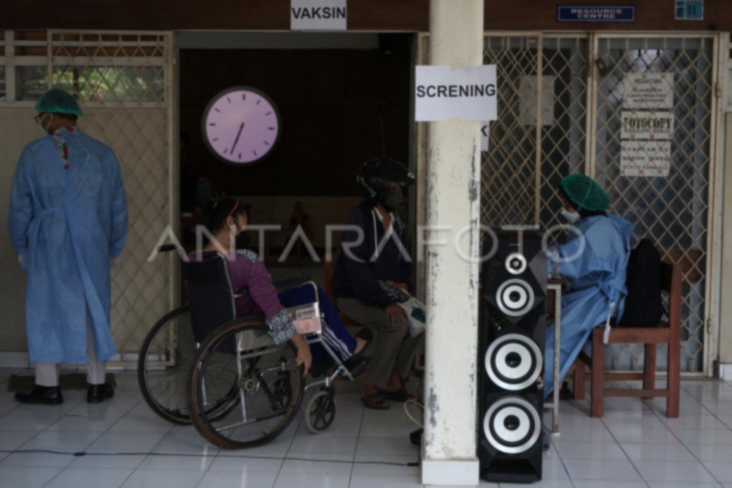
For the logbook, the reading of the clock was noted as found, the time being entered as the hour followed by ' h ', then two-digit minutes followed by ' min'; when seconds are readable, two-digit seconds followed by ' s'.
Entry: 6 h 33 min
